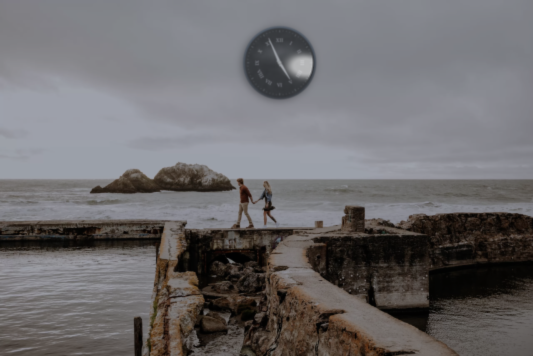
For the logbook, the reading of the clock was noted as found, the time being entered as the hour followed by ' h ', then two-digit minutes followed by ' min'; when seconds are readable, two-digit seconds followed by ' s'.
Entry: 4 h 56 min
